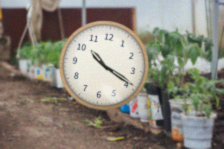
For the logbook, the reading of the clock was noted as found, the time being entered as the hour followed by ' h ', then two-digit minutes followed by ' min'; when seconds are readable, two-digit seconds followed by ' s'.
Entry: 10 h 19 min
